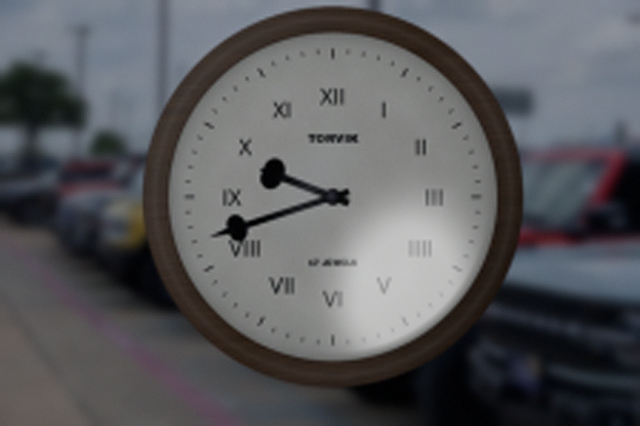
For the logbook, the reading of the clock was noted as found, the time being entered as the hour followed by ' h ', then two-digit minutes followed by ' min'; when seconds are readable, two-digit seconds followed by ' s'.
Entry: 9 h 42 min
